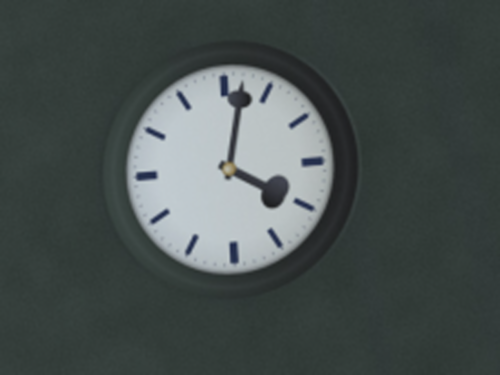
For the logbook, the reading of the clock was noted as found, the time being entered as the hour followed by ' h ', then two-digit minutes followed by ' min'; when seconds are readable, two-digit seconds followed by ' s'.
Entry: 4 h 02 min
